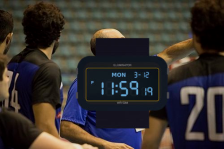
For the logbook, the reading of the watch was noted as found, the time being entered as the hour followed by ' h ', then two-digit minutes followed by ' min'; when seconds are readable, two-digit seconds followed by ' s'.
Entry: 11 h 59 min 19 s
